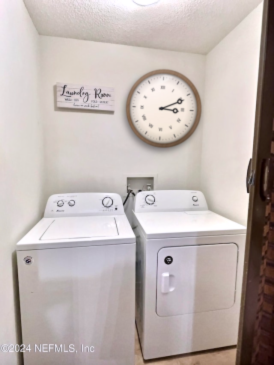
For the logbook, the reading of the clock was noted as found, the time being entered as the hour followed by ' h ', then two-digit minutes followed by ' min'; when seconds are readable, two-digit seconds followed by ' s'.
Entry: 3 h 11 min
